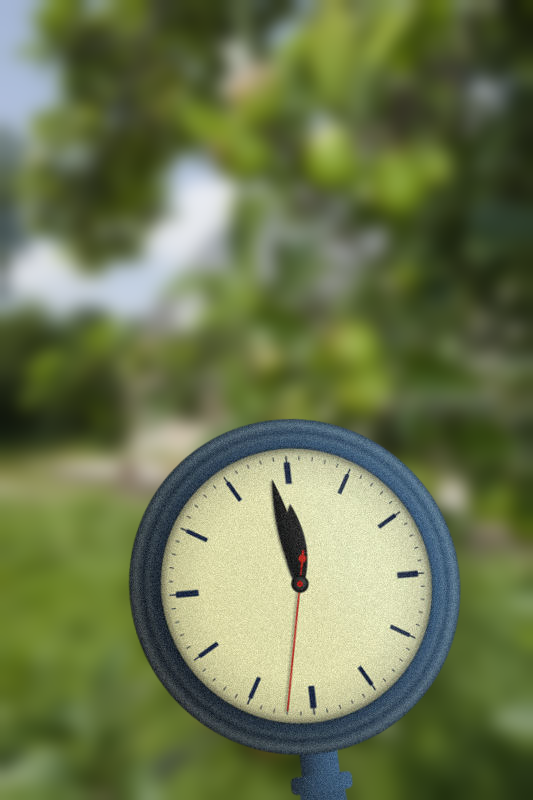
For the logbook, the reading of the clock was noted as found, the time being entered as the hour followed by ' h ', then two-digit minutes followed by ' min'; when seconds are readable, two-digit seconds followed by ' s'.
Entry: 11 h 58 min 32 s
